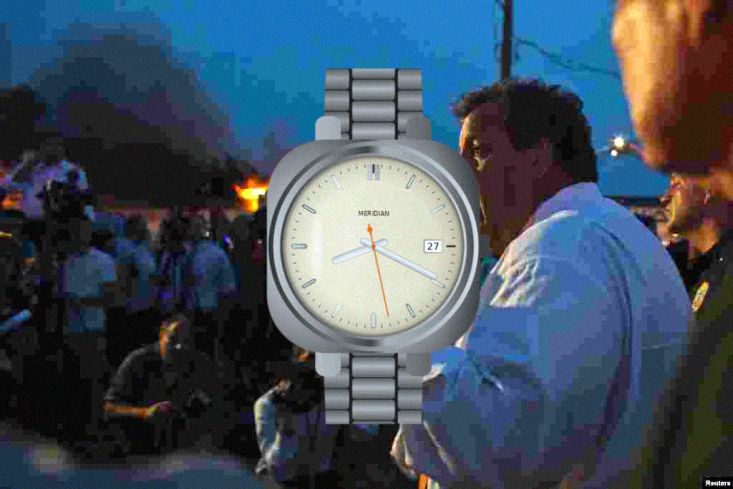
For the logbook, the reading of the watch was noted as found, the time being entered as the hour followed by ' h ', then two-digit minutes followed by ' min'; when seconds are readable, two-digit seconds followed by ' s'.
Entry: 8 h 19 min 28 s
